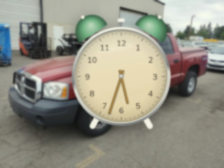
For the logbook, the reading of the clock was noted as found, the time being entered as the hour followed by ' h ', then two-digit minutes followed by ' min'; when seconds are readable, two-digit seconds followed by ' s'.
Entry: 5 h 33 min
